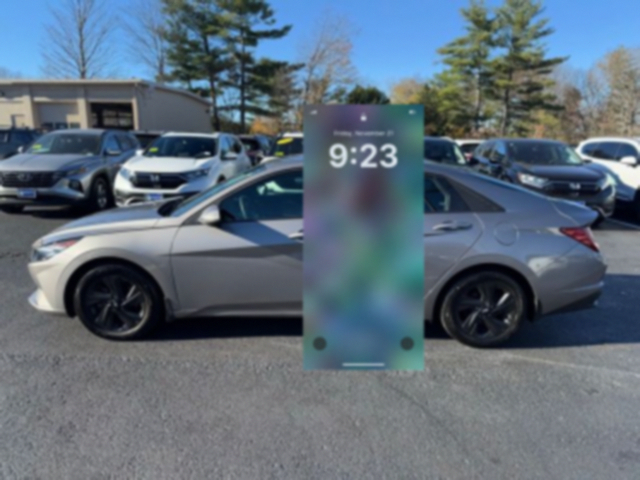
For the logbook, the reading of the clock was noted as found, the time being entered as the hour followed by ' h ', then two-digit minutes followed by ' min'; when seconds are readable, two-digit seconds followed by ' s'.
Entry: 9 h 23 min
